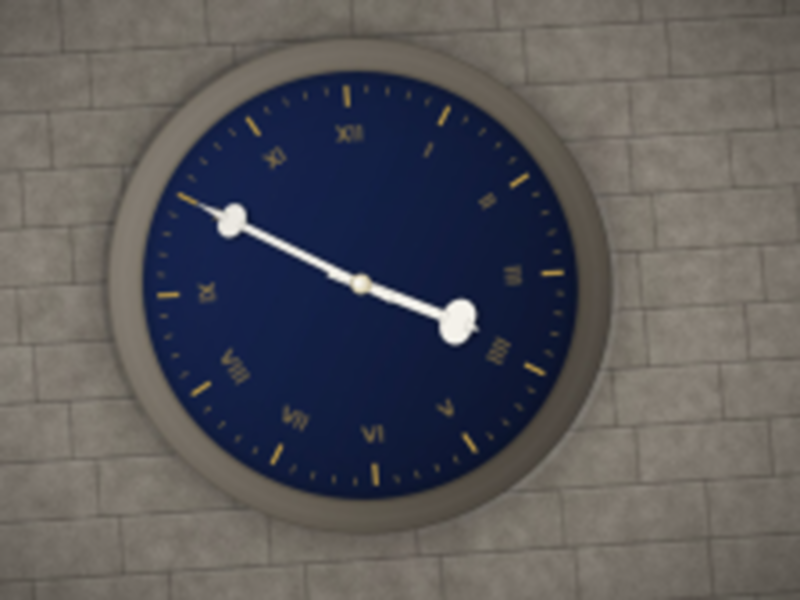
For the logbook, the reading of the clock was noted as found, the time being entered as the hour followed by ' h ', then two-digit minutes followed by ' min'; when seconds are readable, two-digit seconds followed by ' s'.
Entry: 3 h 50 min
